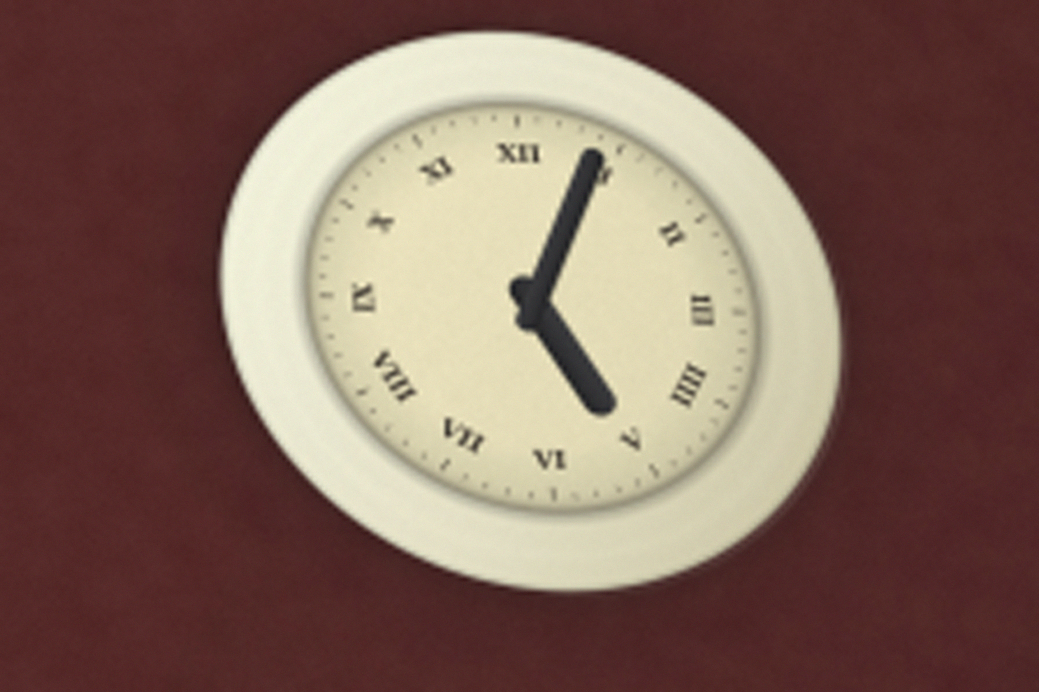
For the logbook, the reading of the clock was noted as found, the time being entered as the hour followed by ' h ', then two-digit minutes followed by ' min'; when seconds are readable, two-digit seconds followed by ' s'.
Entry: 5 h 04 min
